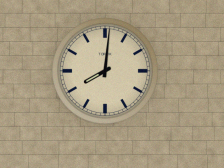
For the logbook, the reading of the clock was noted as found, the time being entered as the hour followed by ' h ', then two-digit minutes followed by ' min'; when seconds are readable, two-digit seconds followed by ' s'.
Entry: 8 h 01 min
